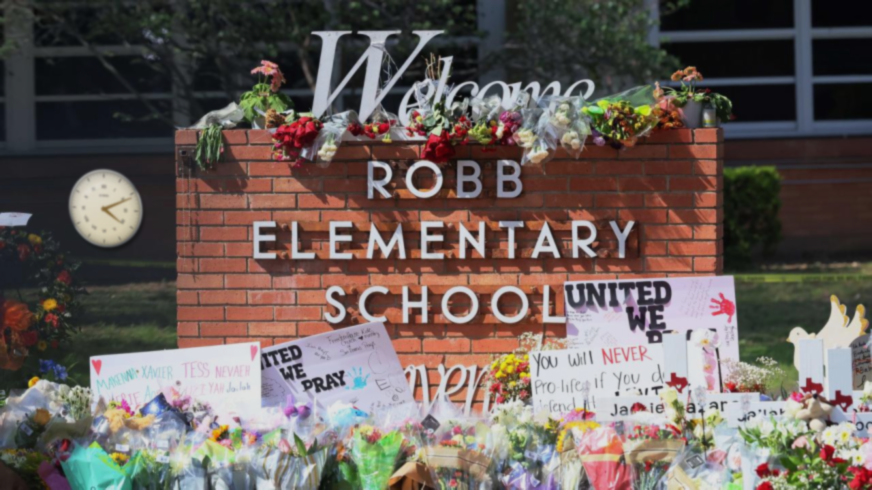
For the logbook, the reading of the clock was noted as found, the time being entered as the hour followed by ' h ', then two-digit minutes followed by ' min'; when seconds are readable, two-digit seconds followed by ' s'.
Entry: 4 h 11 min
